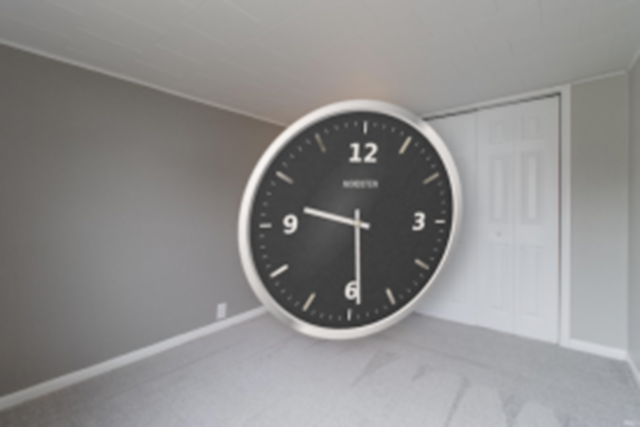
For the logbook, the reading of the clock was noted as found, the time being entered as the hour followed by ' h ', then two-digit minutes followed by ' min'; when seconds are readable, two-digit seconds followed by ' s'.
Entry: 9 h 29 min
